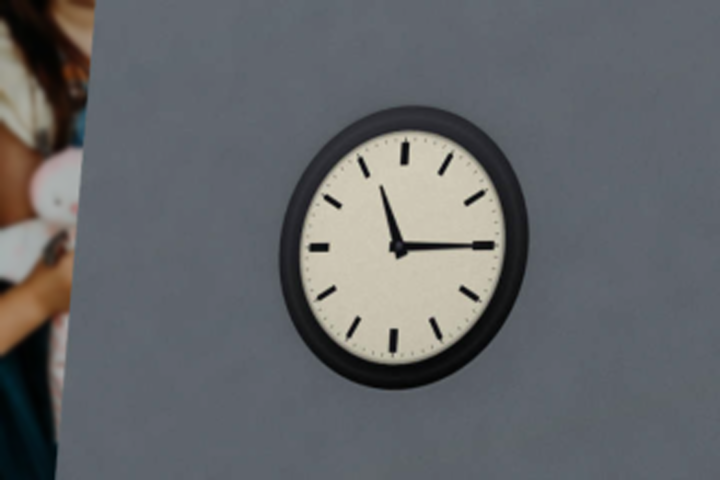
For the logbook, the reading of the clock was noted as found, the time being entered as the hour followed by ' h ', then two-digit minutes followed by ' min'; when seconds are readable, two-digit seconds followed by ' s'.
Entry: 11 h 15 min
